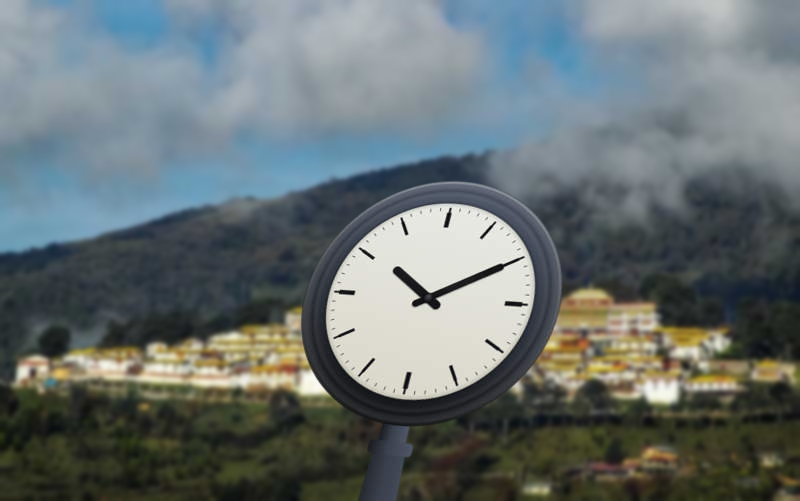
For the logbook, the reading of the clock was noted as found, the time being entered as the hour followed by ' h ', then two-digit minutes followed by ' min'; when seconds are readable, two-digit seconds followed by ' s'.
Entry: 10 h 10 min
